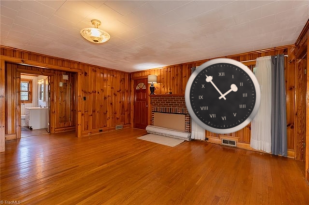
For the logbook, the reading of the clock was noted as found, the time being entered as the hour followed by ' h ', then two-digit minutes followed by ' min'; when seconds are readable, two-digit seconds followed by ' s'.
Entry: 1 h 54 min
